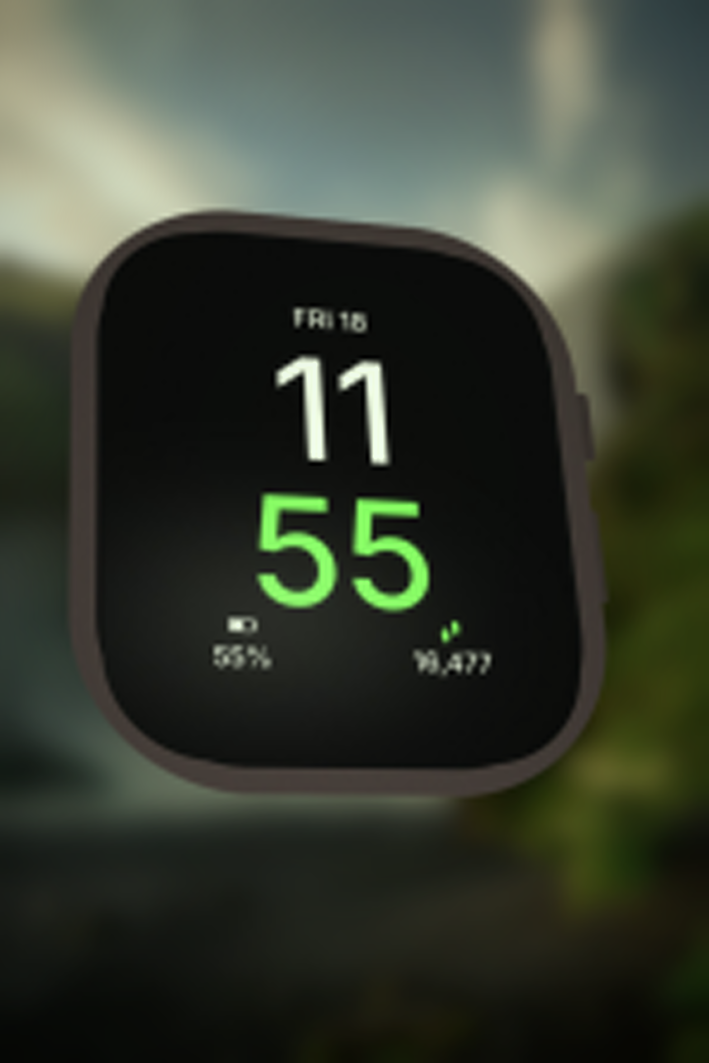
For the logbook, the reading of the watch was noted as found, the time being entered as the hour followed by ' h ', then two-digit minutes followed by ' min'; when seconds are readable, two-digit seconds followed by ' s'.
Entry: 11 h 55 min
